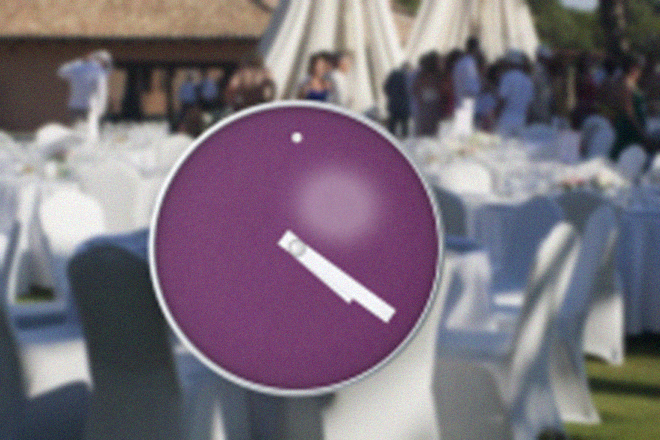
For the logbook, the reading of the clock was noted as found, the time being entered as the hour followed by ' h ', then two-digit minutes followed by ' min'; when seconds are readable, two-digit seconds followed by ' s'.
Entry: 4 h 21 min
